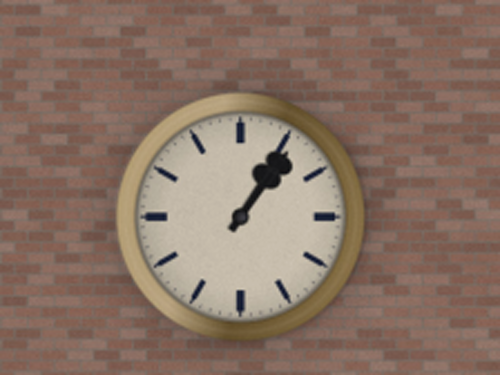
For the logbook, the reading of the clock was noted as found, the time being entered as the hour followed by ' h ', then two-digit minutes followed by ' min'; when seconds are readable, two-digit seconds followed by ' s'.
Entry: 1 h 06 min
